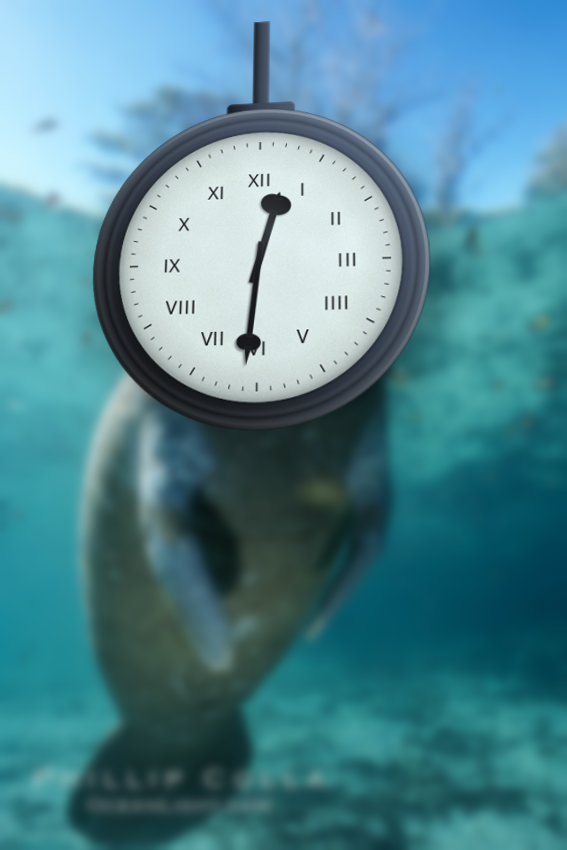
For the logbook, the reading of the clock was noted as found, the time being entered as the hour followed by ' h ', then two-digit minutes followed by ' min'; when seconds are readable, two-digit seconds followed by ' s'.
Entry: 12 h 31 min
